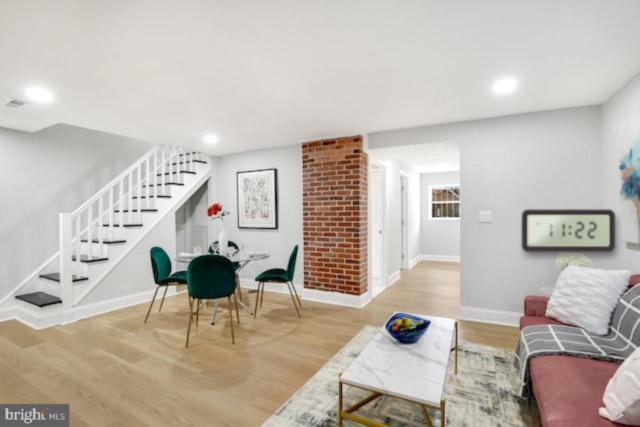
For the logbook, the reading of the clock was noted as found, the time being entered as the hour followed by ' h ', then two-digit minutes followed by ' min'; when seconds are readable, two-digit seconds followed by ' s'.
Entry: 11 h 22 min
